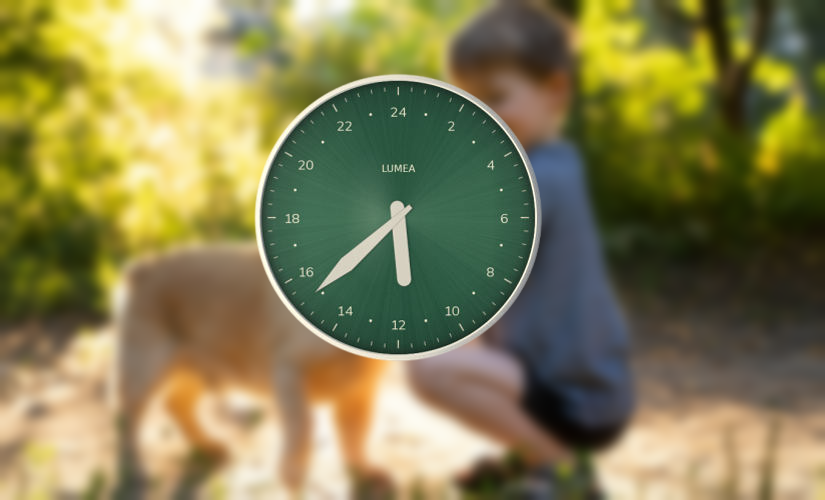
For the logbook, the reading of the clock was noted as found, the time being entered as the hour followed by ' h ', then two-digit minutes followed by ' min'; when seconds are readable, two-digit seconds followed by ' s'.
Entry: 11 h 38 min
